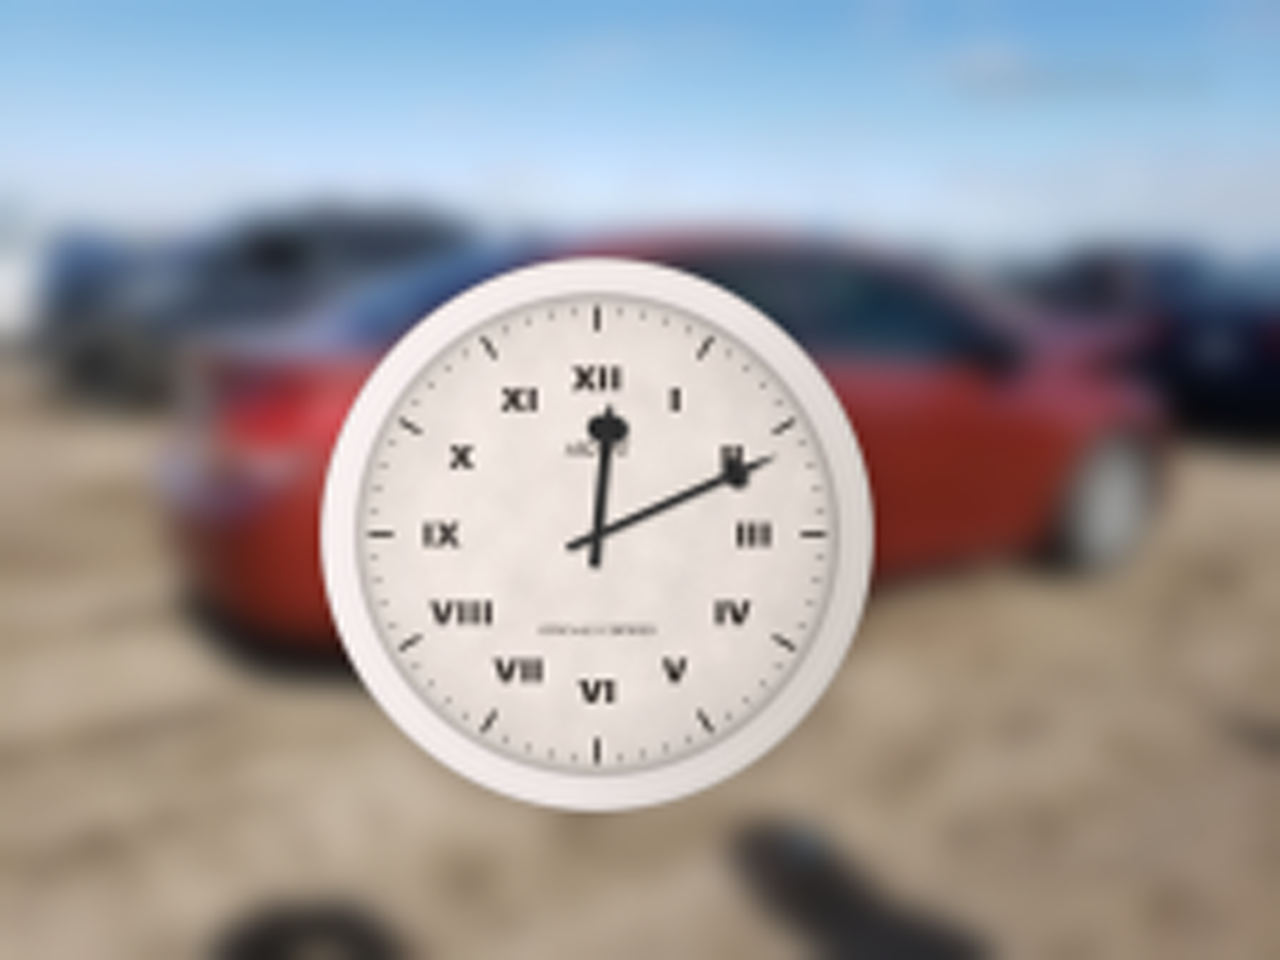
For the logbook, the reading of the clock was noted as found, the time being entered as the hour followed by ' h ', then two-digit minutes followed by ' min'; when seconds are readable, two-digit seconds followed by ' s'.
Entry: 12 h 11 min
